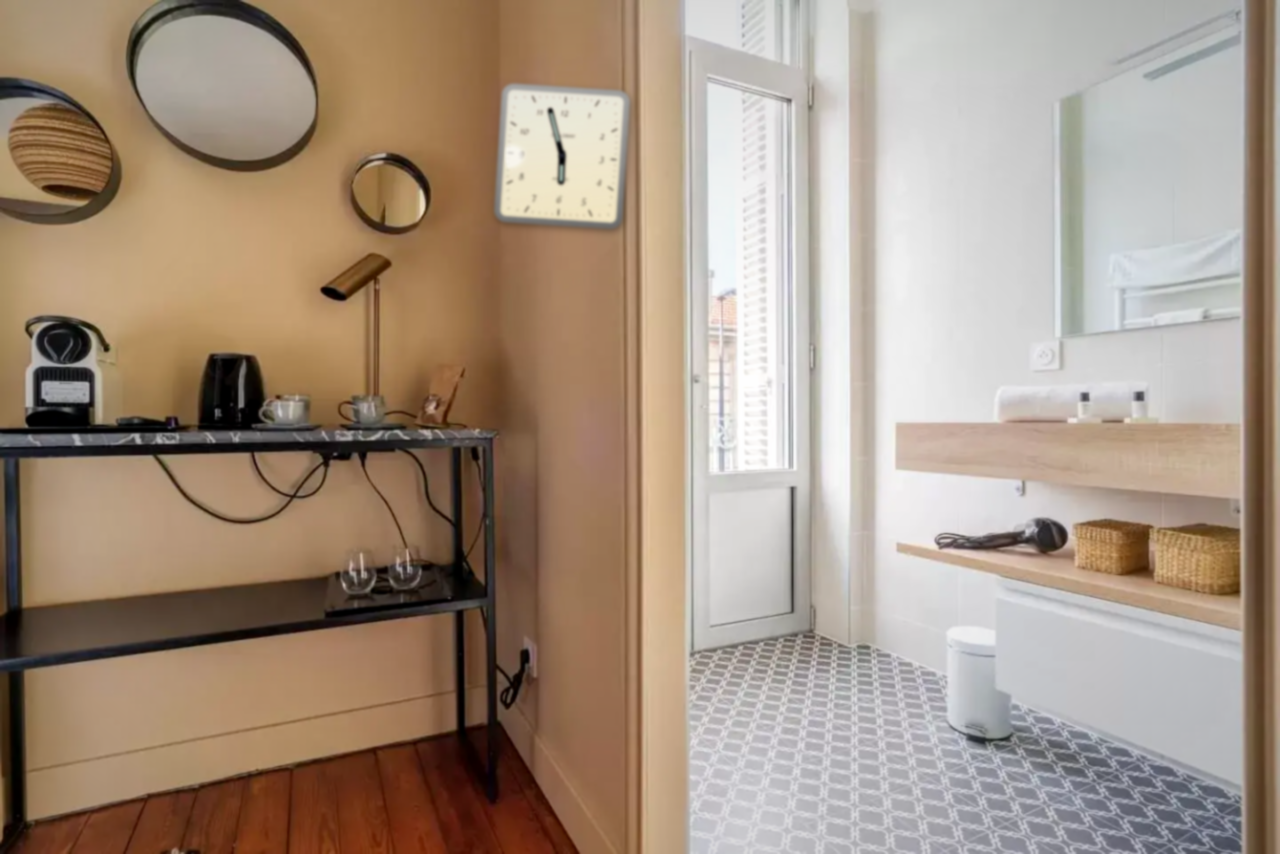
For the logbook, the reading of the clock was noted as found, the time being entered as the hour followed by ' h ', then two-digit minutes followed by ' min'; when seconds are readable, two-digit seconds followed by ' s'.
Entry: 5 h 57 min
